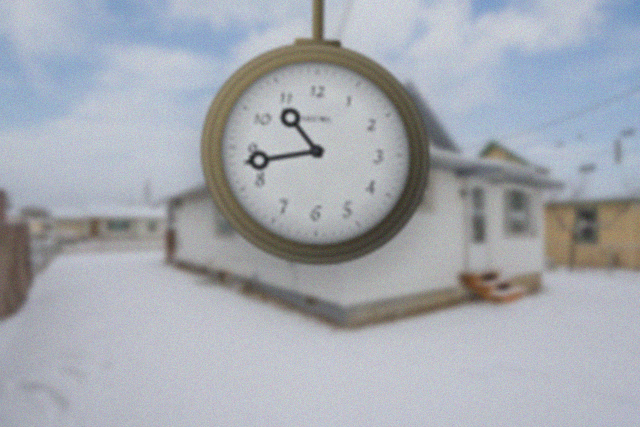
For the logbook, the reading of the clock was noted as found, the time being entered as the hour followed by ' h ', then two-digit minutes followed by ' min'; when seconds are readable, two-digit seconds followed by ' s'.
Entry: 10 h 43 min
